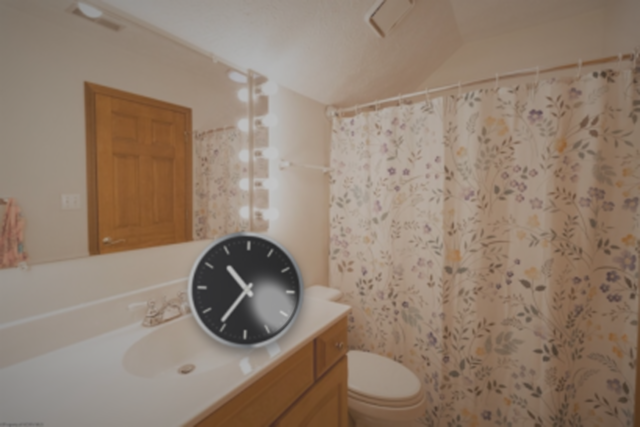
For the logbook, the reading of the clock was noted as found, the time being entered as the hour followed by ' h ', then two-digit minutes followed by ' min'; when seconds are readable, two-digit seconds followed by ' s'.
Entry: 10 h 36 min
